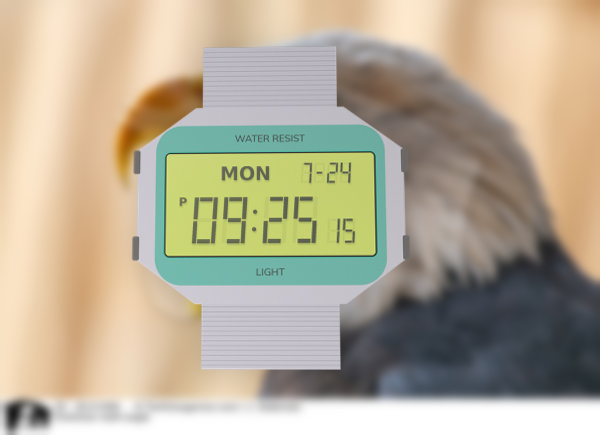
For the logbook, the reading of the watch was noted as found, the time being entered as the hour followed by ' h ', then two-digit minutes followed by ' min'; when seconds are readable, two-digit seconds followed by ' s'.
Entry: 9 h 25 min 15 s
